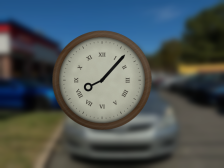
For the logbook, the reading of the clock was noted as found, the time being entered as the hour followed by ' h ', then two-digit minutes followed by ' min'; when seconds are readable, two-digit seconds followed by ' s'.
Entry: 8 h 07 min
